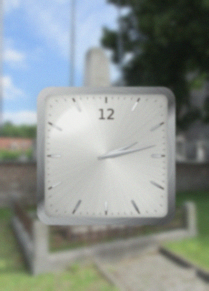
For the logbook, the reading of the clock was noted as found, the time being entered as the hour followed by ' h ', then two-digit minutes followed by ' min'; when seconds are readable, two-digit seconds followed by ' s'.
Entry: 2 h 13 min
